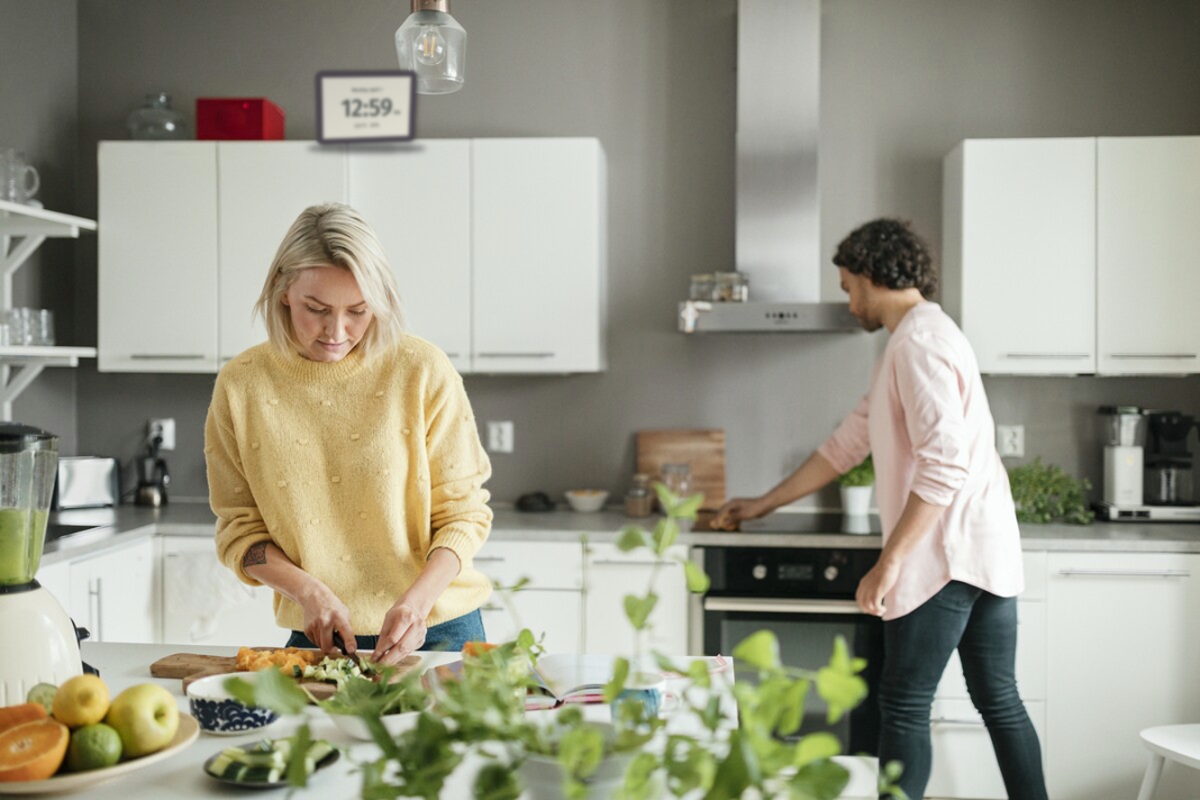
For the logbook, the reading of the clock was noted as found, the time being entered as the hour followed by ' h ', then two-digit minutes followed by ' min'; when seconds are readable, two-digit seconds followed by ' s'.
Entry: 12 h 59 min
